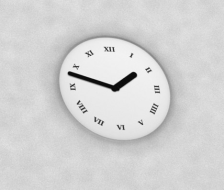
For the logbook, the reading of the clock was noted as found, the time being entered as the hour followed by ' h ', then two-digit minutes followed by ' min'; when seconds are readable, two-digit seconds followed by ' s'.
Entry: 1 h 48 min
